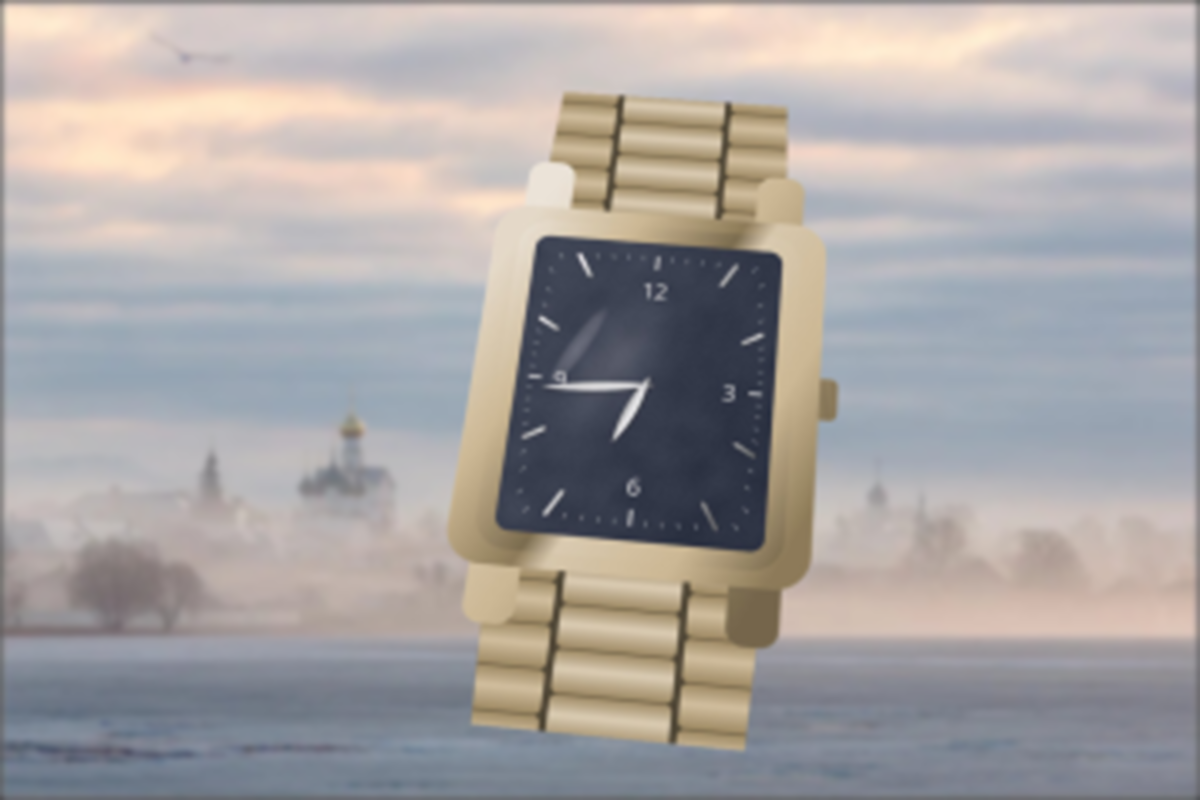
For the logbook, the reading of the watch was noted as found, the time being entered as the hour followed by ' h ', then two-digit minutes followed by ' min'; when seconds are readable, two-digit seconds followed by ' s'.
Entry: 6 h 44 min
